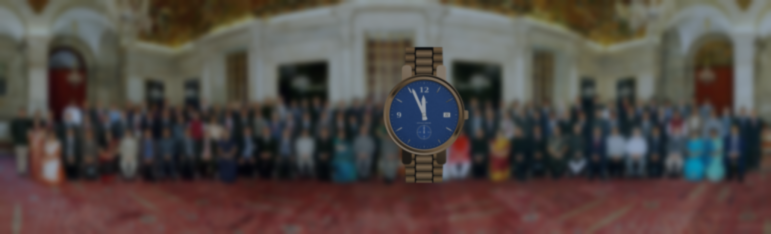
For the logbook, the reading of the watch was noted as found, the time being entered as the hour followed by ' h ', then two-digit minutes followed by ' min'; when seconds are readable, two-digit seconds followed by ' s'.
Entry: 11 h 56 min
